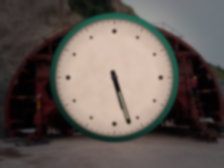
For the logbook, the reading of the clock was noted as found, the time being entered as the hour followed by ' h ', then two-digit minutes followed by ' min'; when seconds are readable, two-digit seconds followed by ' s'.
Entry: 5 h 27 min
